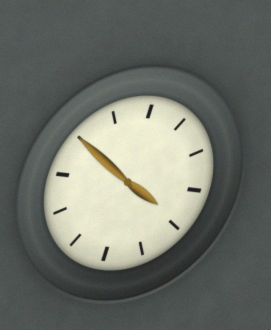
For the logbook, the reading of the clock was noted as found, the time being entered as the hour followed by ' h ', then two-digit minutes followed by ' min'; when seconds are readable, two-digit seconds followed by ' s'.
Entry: 3 h 50 min
